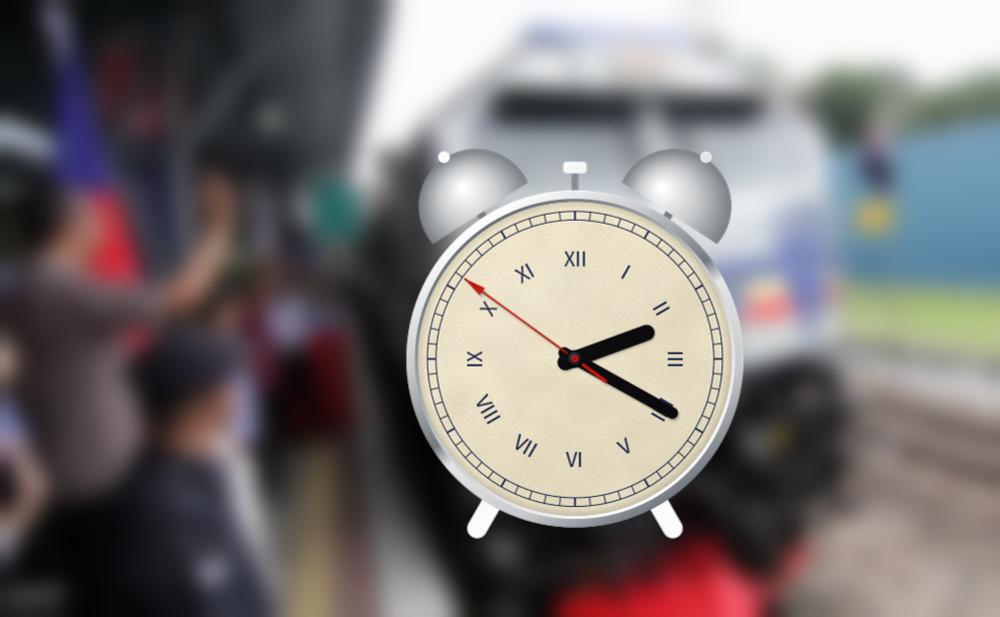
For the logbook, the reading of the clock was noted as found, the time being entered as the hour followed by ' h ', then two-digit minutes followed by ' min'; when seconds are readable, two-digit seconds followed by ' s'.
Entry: 2 h 19 min 51 s
